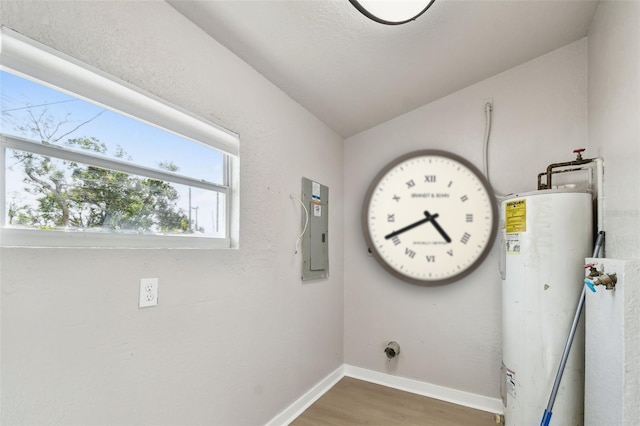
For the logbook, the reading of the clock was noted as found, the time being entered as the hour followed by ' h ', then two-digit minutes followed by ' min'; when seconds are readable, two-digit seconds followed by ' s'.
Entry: 4 h 41 min
